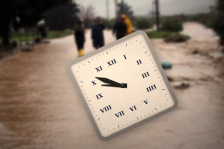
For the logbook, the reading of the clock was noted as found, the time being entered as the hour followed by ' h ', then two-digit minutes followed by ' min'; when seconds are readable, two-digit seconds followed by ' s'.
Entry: 9 h 52 min
